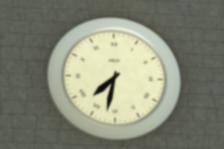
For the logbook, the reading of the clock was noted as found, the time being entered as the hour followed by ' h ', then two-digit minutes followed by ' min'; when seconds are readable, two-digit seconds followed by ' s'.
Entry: 7 h 32 min
